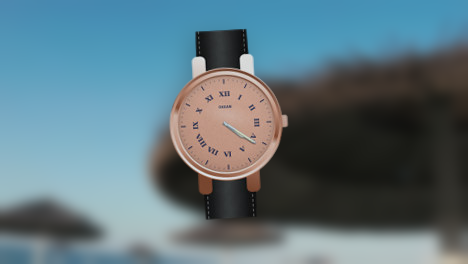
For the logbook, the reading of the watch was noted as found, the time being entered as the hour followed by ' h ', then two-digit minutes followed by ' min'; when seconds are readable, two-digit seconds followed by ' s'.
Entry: 4 h 21 min
